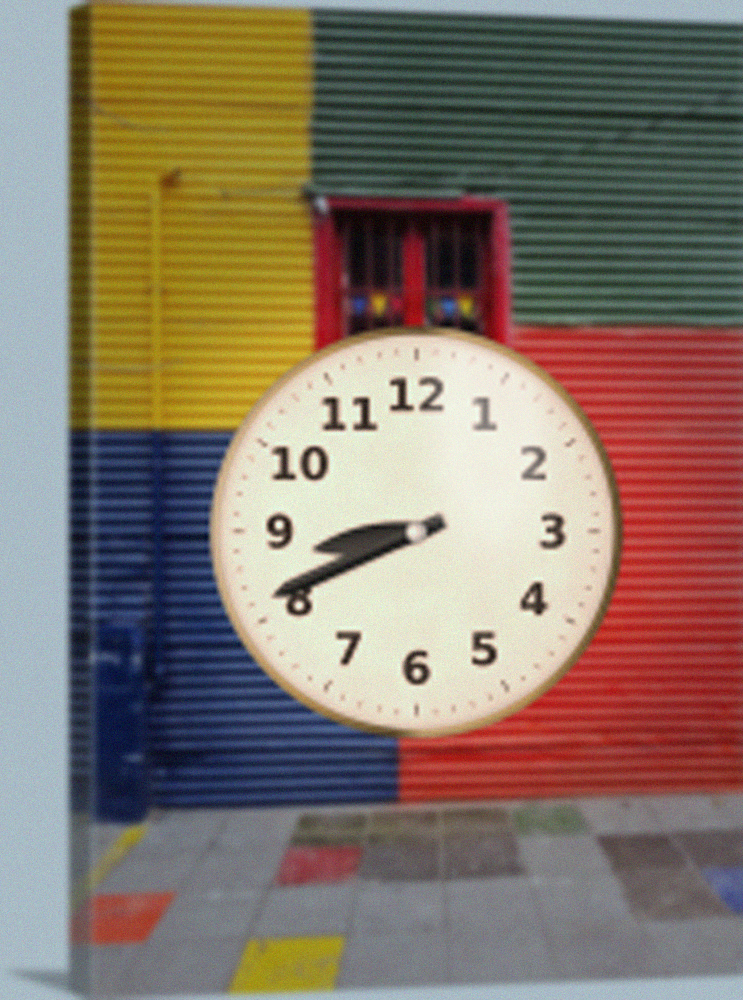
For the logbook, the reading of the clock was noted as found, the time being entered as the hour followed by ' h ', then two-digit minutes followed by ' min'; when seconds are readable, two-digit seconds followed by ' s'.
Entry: 8 h 41 min
